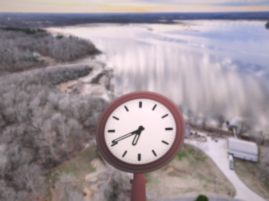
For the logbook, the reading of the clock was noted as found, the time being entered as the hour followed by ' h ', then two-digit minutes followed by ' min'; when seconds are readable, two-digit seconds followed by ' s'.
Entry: 6 h 41 min
